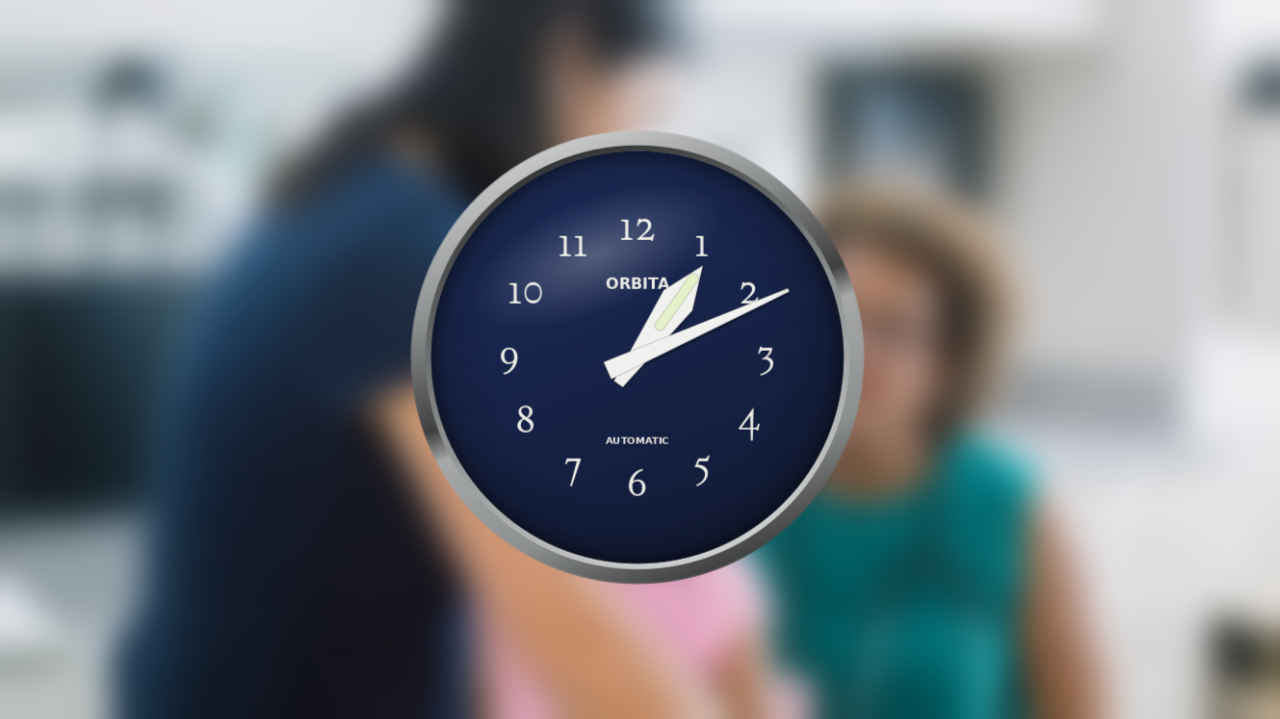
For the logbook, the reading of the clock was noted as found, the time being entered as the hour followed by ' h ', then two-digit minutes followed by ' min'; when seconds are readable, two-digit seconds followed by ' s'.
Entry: 1 h 11 min
